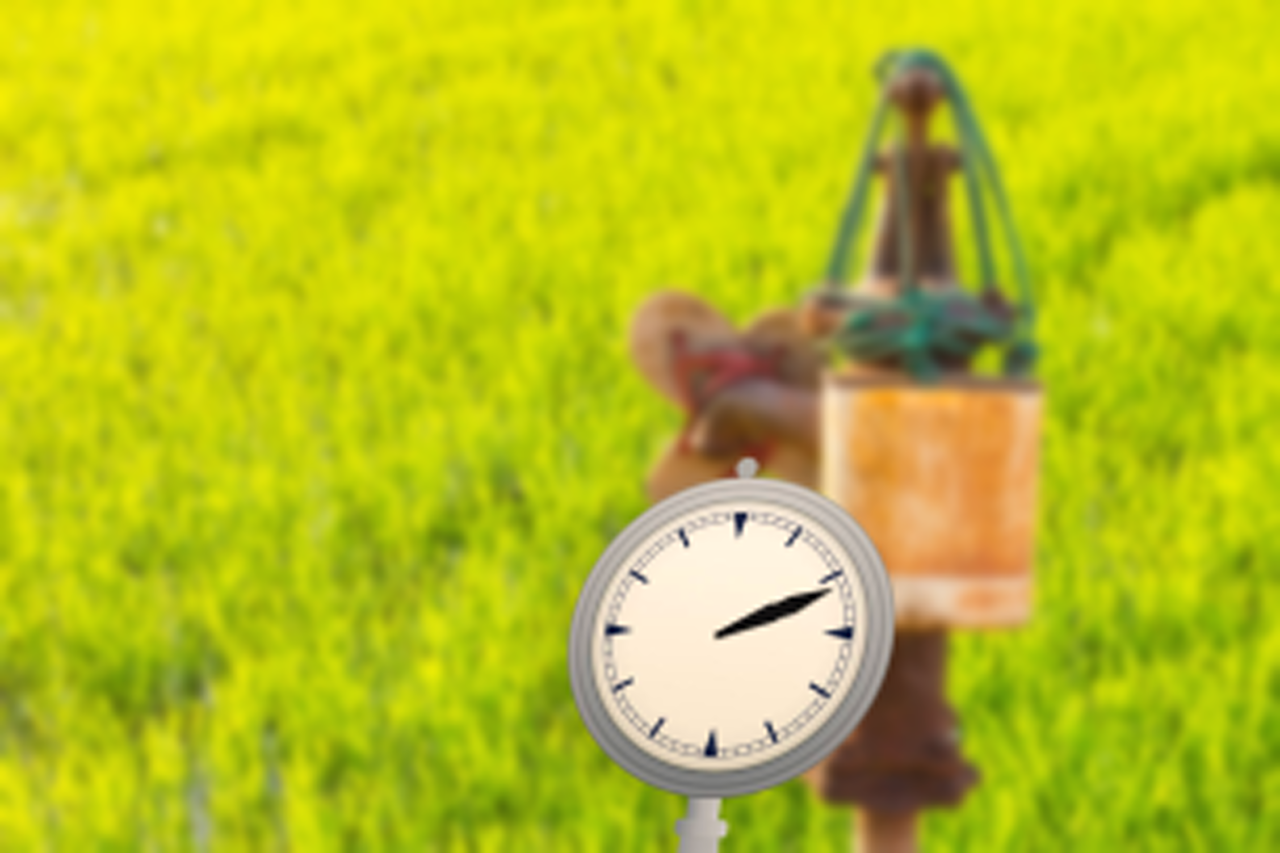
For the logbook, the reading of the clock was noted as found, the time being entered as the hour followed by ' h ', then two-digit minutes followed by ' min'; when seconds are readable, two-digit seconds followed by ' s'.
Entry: 2 h 11 min
